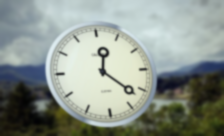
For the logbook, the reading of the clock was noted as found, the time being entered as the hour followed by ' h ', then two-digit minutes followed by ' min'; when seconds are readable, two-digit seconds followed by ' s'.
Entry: 12 h 22 min
